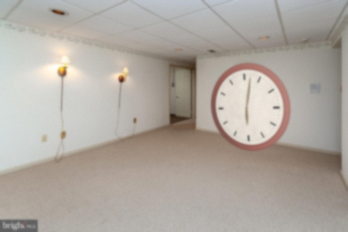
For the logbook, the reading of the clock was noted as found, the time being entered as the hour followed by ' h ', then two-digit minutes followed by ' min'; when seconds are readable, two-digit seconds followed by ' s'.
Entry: 6 h 02 min
